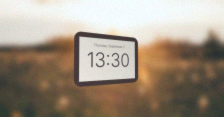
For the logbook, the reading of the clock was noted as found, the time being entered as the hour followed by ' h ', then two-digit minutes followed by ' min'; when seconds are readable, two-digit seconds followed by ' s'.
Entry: 13 h 30 min
